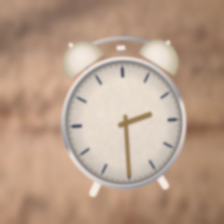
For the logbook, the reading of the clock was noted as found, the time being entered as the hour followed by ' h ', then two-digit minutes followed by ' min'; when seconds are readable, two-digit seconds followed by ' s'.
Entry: 2 h 30 min
